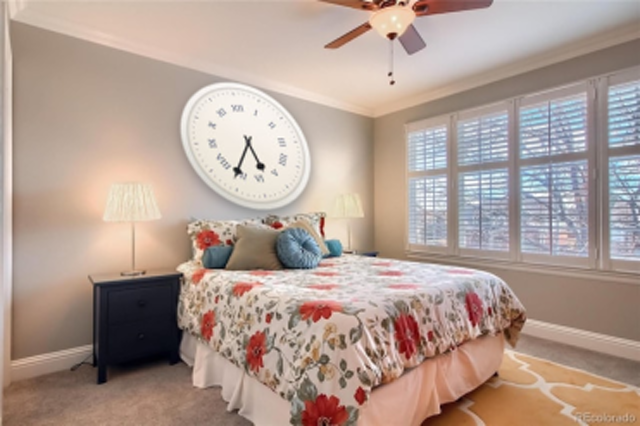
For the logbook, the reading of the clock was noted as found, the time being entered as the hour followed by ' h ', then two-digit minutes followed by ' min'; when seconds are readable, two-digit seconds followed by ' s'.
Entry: 5 h 36 min
